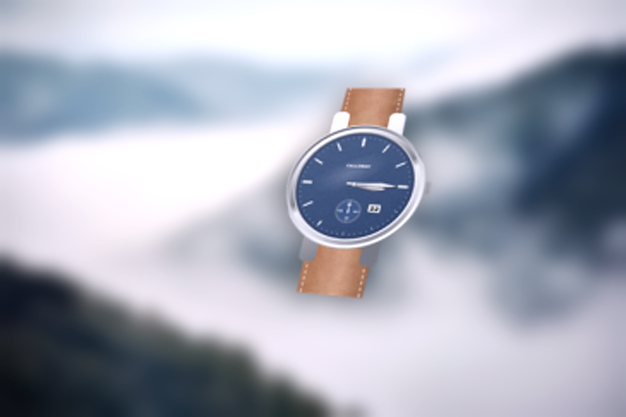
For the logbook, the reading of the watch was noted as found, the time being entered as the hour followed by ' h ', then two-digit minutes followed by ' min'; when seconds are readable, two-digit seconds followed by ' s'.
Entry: 3 h 15 min
